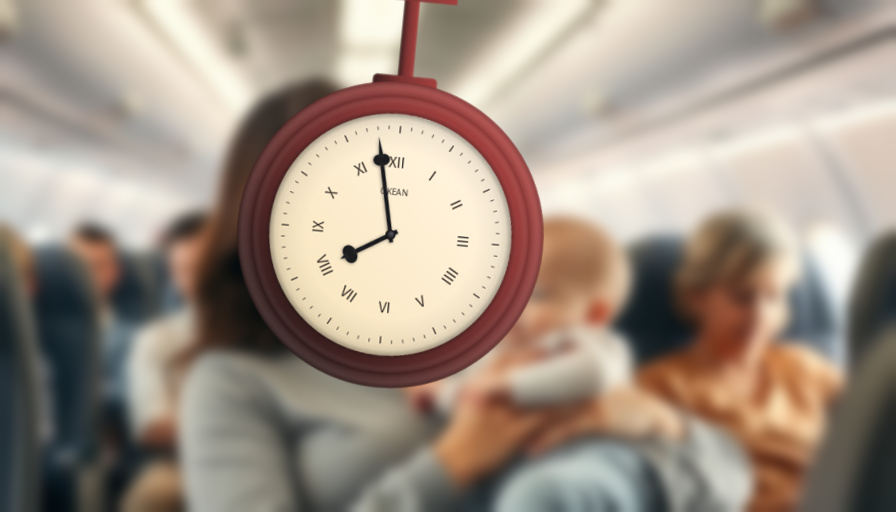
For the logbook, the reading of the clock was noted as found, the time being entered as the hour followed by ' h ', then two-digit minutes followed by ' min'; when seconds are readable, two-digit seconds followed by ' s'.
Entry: 7 h 58 min
